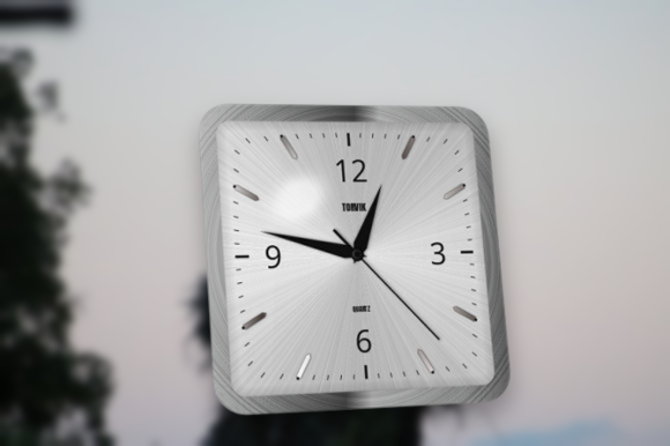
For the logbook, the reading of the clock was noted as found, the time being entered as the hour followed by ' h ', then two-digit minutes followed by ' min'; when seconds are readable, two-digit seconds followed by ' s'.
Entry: 12 h 47 min 23 s
